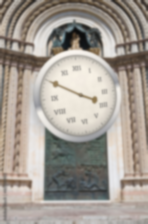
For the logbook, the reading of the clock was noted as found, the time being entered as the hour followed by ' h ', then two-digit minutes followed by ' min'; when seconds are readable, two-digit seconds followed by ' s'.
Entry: 3 h 50 min
